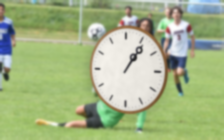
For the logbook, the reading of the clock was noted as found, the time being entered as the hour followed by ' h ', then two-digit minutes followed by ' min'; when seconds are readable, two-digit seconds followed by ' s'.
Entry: 1 h 06 min
